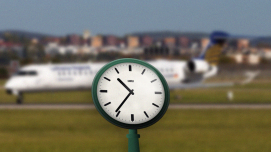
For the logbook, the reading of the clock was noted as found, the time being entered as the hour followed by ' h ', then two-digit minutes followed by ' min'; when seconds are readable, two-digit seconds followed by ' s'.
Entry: 10 h 36 min
